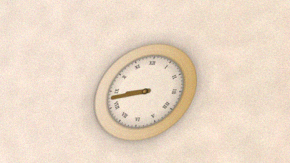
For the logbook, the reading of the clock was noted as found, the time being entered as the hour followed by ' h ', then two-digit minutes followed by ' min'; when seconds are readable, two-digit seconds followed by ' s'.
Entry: 8 h 43 min
